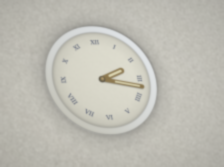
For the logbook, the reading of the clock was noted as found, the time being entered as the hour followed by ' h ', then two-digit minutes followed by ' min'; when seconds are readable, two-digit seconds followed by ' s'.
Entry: 2 h 17 min
